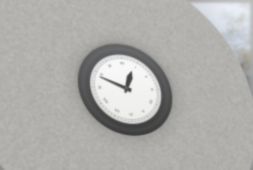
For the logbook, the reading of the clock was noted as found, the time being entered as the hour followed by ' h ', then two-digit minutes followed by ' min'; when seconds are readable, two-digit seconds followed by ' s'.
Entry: 12 h 49 min
